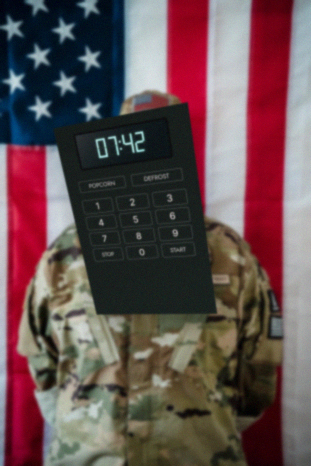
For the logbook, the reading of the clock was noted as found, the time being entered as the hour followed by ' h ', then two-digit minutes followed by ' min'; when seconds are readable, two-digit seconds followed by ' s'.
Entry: 7 h 42 min
